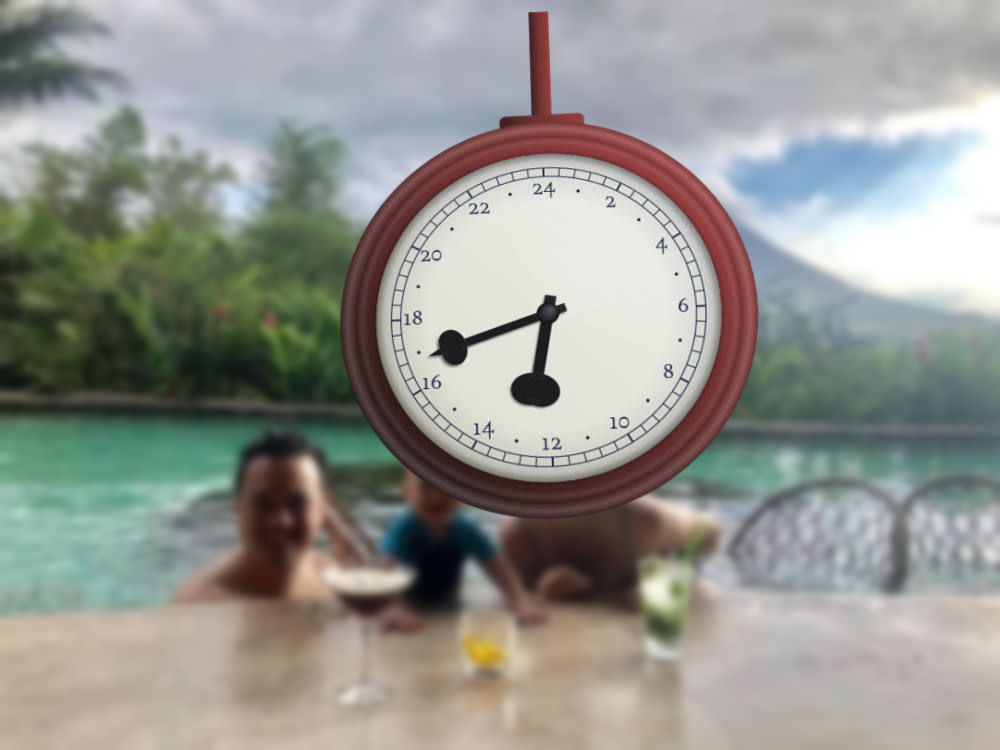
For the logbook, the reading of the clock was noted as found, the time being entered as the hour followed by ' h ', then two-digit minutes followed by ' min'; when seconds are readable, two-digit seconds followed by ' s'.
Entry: 12 h 42 min
